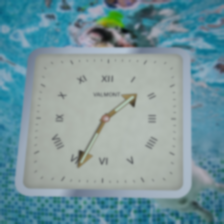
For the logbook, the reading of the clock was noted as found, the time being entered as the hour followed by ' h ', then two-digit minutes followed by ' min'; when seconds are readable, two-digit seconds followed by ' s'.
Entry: 1 h 34 min
